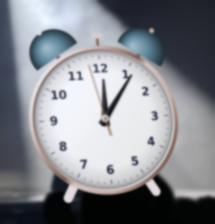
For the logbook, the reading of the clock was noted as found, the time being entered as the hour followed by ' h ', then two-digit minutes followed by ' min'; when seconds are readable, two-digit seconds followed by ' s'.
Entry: 12 h 05 min 58 s
